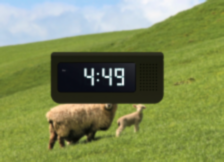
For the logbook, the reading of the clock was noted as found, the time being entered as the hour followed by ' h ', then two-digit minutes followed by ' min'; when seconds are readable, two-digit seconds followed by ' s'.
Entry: 4 h 49 min
